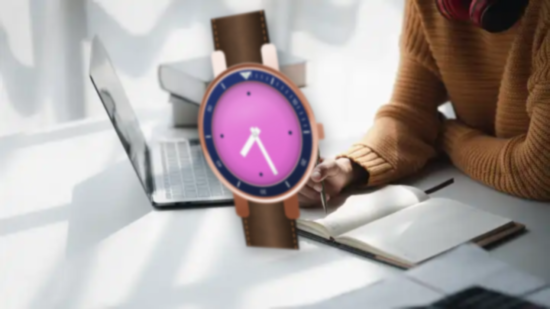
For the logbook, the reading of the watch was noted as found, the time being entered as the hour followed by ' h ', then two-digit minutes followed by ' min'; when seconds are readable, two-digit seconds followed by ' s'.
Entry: 7 h 26 min
